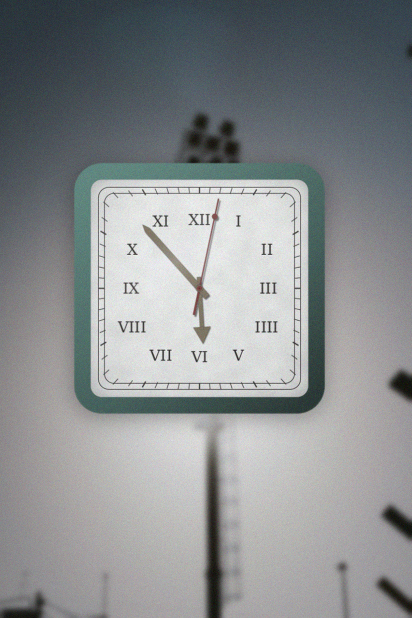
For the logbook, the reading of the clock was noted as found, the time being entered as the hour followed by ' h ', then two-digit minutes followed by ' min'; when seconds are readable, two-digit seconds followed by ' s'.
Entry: 5 h 53 min 02 s
